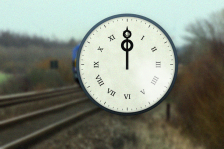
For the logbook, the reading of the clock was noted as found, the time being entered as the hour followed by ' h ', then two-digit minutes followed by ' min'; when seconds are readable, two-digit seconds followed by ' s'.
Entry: 12 h 00 min
